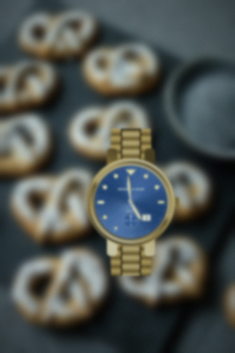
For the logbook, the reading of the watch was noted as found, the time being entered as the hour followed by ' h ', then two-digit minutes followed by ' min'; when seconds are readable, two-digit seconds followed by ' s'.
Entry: 4 h 59 min
